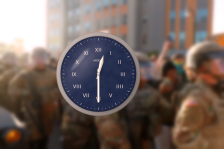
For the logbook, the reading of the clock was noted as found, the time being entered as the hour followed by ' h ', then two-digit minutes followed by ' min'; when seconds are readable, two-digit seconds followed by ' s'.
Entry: 12 h 30 min
